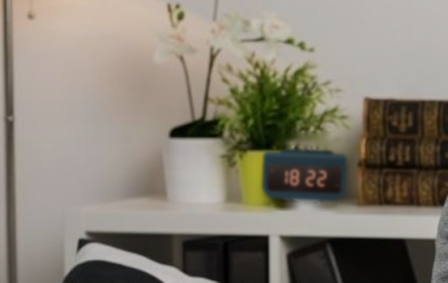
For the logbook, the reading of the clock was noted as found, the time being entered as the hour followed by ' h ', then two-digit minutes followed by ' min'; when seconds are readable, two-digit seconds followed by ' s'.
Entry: 18 h 22 min
